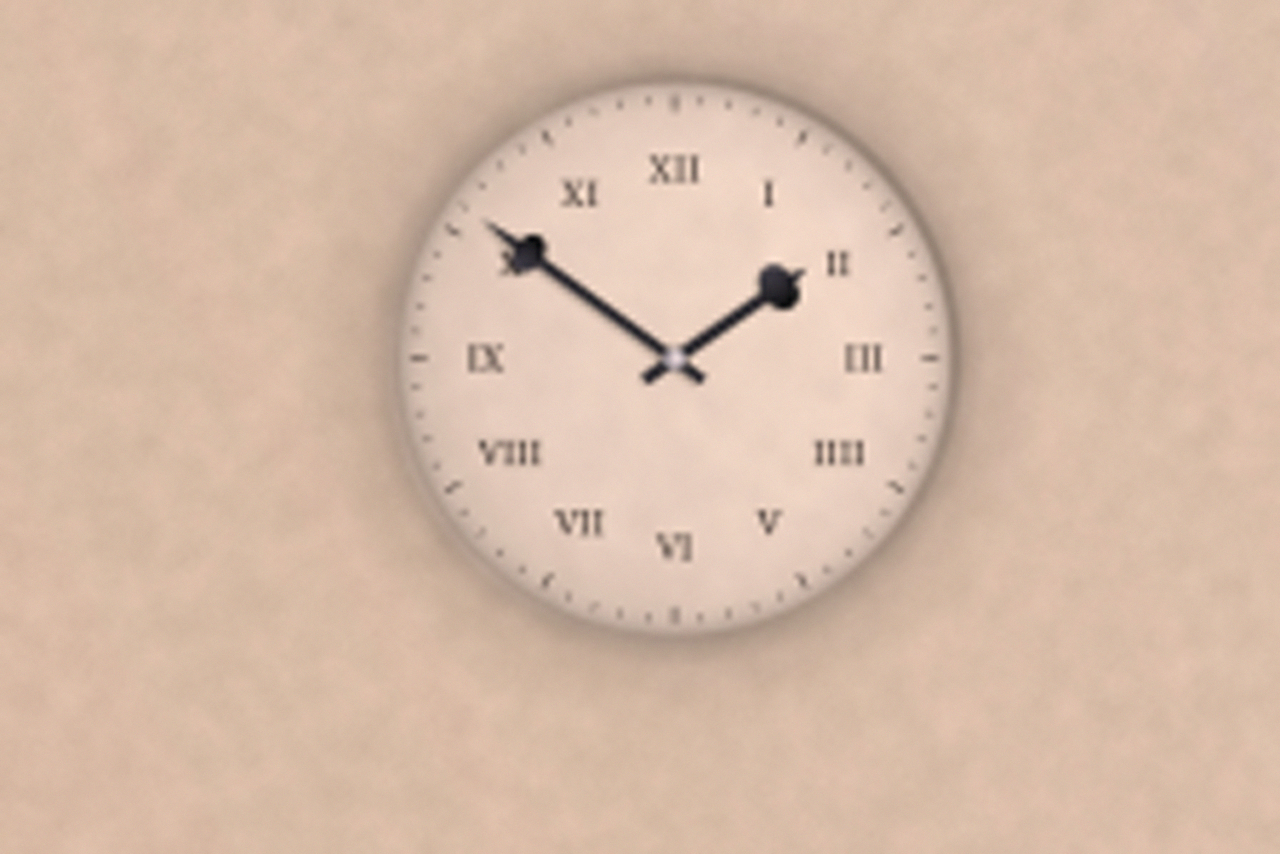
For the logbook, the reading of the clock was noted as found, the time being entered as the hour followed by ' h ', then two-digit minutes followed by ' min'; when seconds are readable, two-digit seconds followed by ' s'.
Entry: 1 h 51 min
